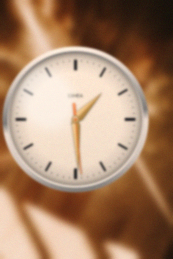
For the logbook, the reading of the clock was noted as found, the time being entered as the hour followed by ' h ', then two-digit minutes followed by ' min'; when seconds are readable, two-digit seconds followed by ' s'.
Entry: 1 h 29 min 29 s
